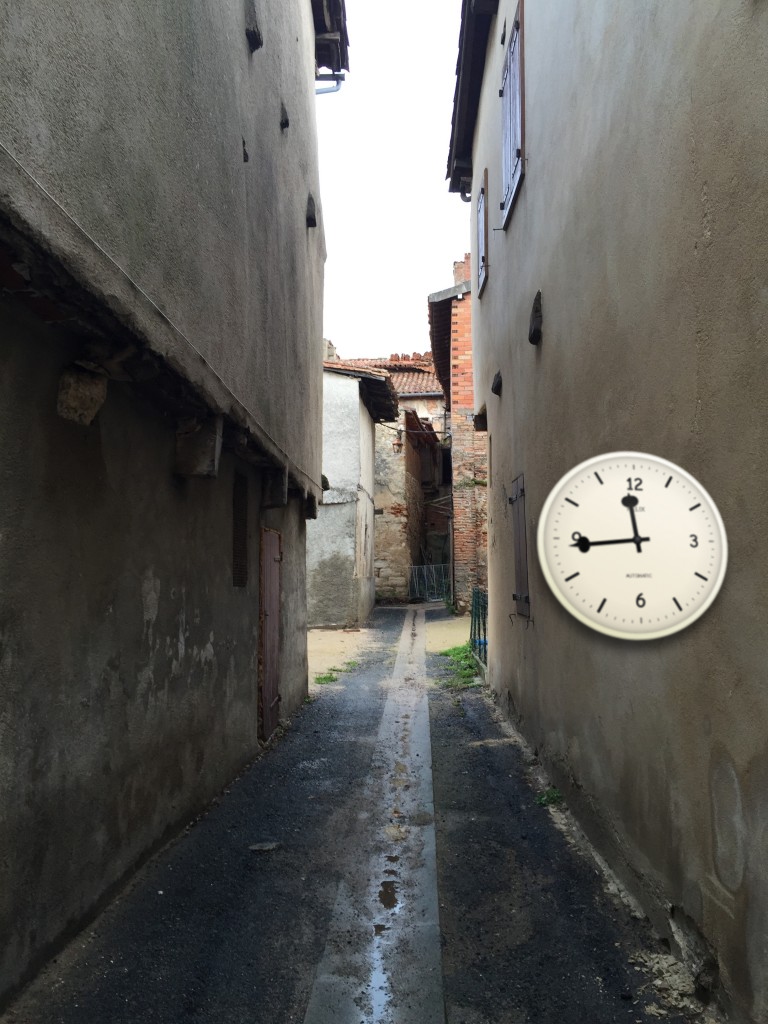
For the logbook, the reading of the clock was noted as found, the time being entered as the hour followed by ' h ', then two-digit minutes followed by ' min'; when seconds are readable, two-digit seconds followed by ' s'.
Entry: 11 h 44 min
